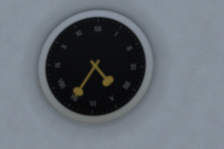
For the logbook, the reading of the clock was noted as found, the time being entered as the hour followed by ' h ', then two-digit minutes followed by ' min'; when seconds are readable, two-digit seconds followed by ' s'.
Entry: 4 h 35 min
